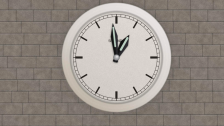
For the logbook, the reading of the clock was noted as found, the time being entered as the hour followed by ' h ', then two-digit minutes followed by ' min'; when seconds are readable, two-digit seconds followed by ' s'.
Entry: 12 h 59 min
